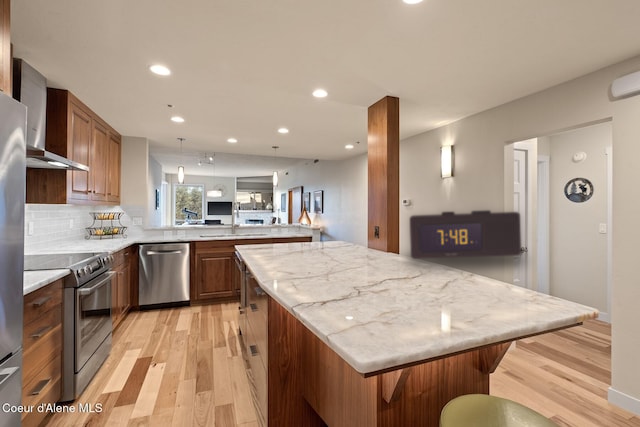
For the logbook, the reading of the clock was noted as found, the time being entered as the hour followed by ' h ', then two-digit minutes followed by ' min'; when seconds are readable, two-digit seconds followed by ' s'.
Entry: 7 h 48 min
